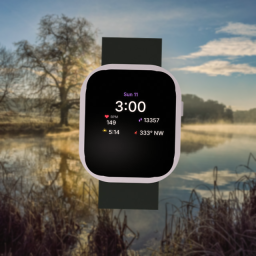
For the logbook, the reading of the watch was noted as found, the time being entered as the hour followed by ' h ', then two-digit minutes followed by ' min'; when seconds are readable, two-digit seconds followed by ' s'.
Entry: 3 h 00 min
